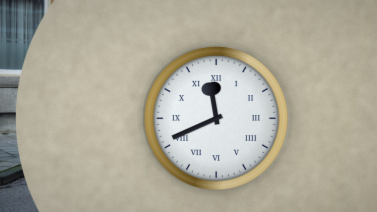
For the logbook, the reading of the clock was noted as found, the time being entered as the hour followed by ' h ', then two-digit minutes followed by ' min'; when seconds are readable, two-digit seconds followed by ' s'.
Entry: 11 h 41 min
